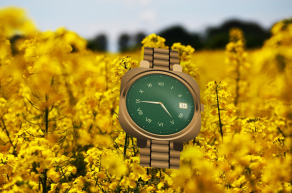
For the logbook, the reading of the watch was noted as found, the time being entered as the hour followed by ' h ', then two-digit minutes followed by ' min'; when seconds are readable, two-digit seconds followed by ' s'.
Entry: 4 h 45 min
